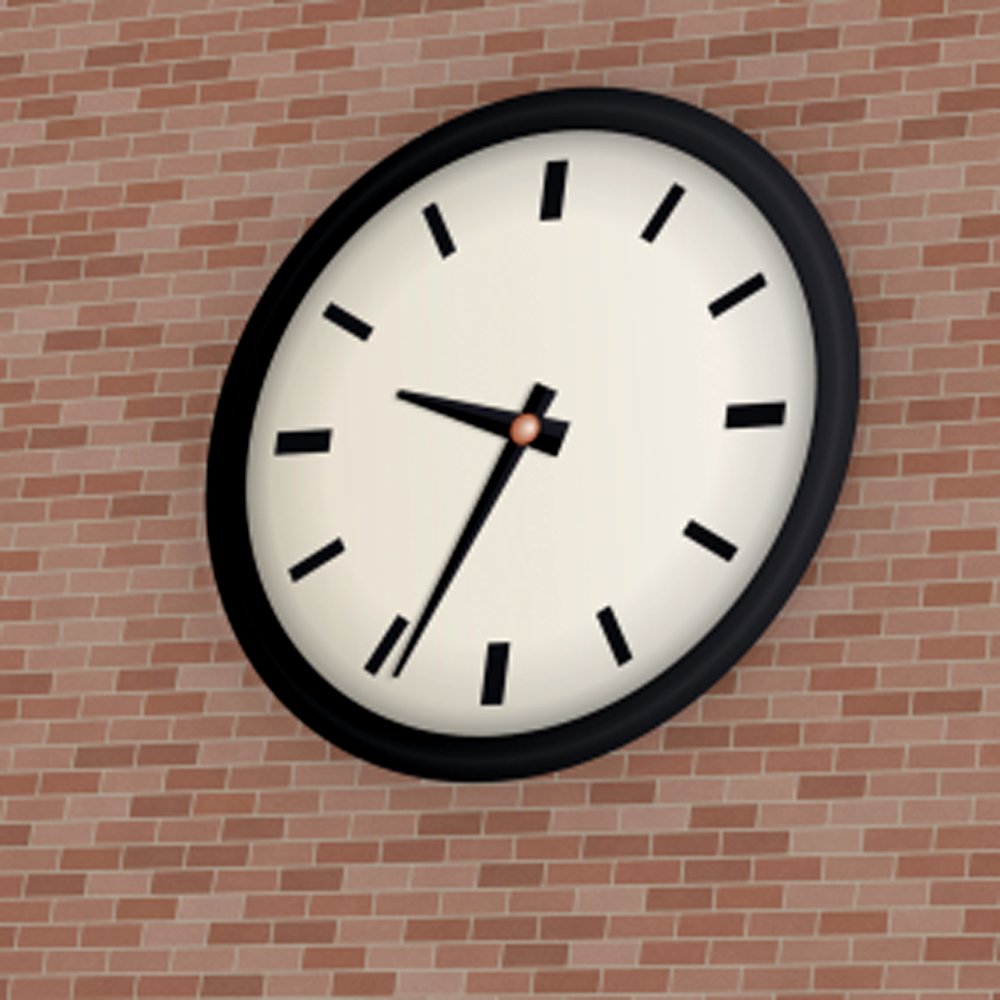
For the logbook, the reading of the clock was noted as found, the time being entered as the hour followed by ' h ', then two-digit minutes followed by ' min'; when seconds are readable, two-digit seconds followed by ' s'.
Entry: 9 h 34 min
